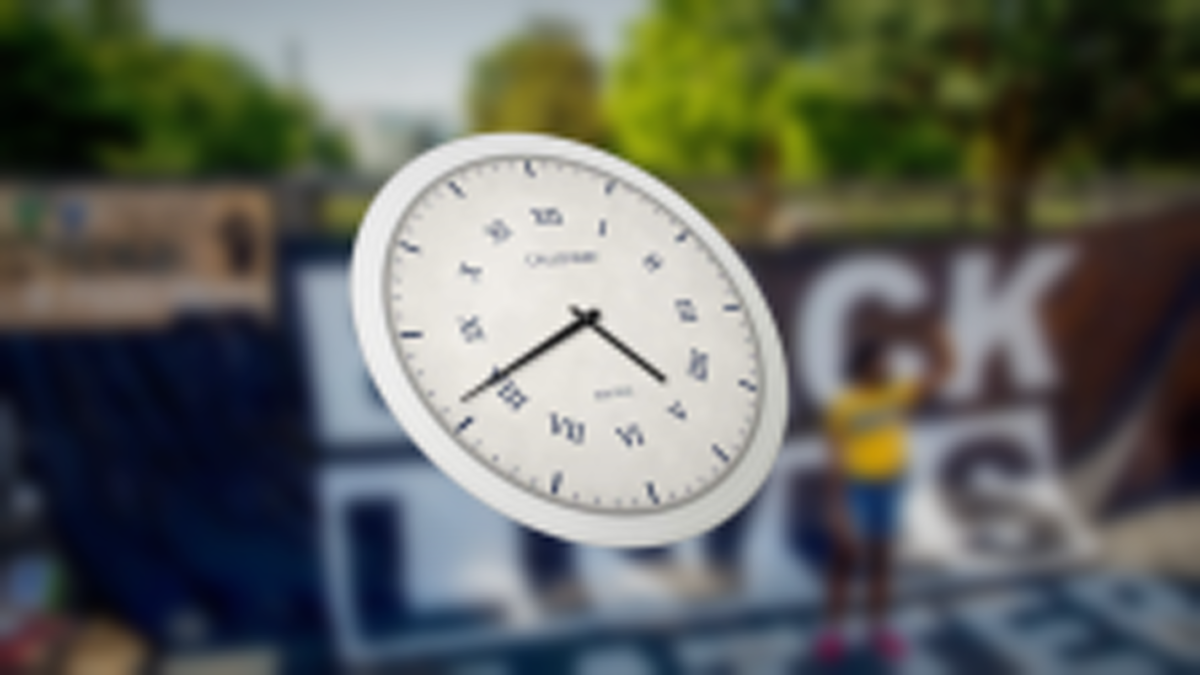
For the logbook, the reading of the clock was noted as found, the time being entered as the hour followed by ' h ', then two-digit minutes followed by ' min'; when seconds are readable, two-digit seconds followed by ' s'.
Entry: 4 h 41 min
